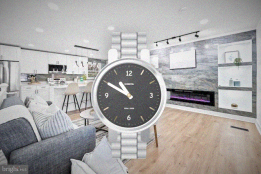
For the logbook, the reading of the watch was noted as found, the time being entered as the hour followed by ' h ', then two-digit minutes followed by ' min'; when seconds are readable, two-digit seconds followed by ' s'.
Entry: 10 h 50 min
